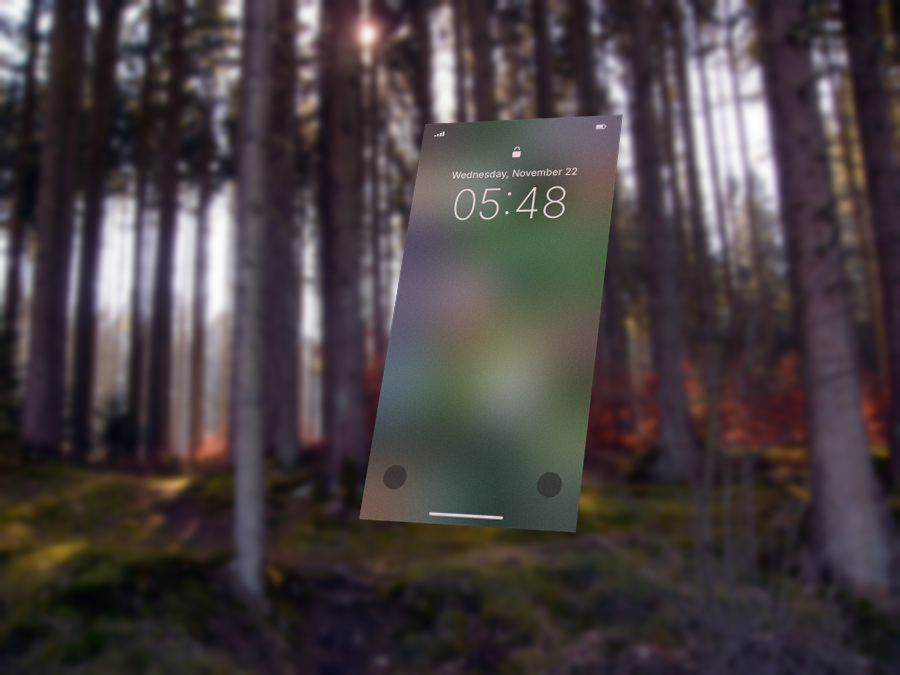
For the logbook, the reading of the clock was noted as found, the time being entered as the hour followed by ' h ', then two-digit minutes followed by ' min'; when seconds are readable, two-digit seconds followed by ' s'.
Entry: 5 h 48 min
